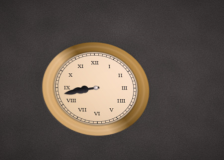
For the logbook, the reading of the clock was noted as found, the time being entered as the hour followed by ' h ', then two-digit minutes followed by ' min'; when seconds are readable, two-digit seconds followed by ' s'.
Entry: 8 h 43 min
